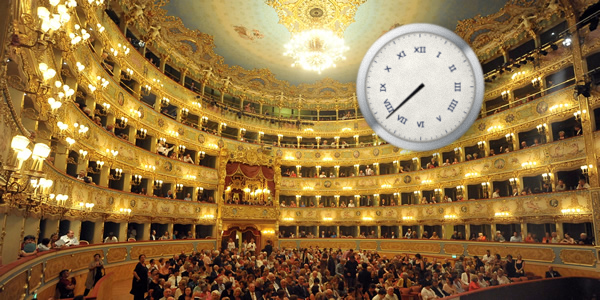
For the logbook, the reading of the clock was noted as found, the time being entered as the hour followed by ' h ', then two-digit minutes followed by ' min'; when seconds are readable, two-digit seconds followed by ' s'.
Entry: 7 h 38 min
